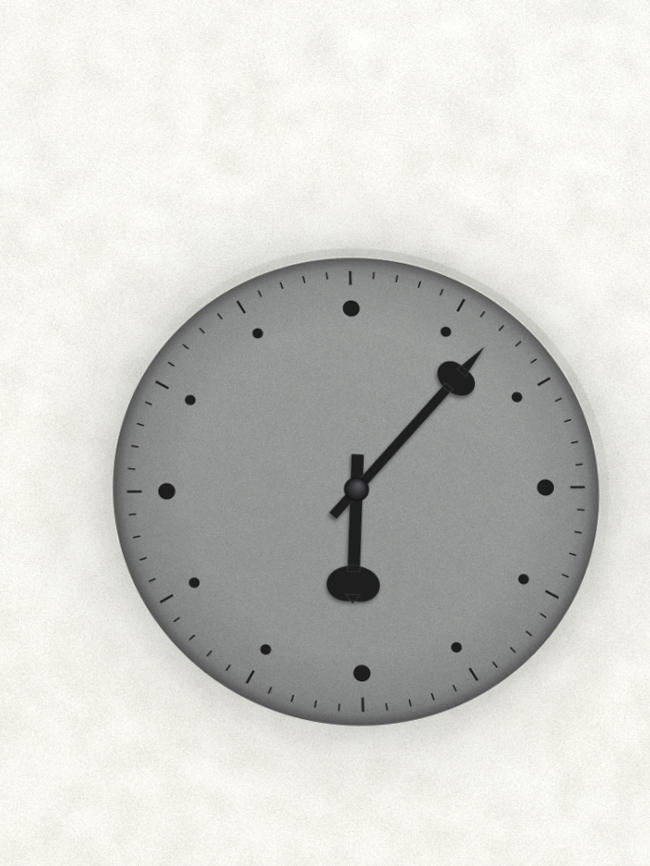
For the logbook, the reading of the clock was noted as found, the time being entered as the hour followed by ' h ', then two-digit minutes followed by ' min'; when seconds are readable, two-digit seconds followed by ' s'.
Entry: 6 h 07 min
